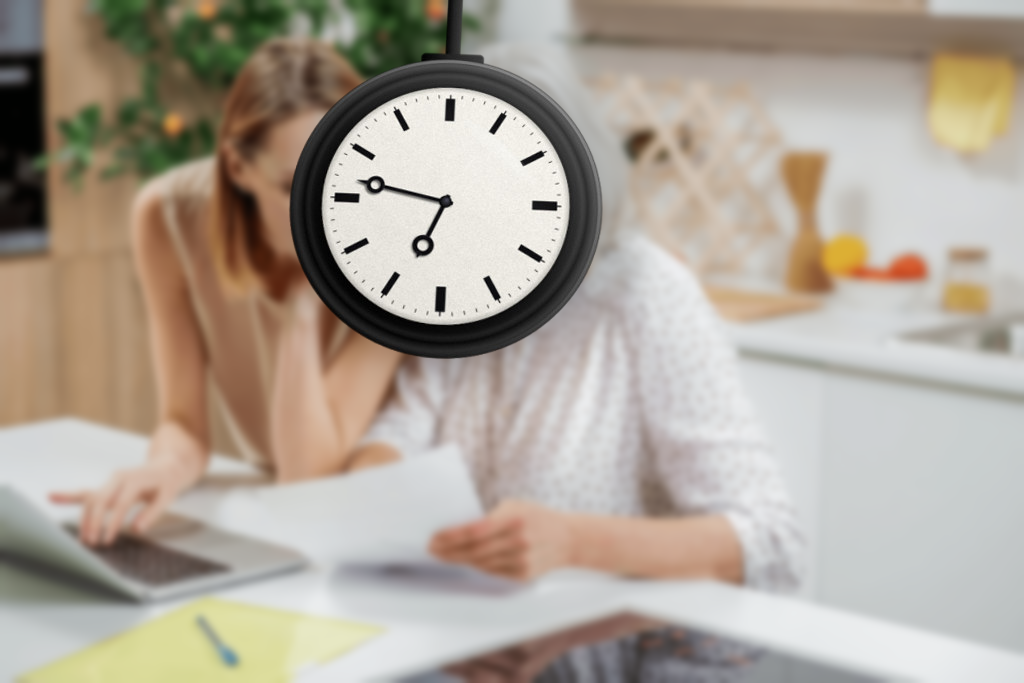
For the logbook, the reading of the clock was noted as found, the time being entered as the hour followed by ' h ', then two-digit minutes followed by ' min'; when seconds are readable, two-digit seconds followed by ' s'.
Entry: 6 h 47 min
